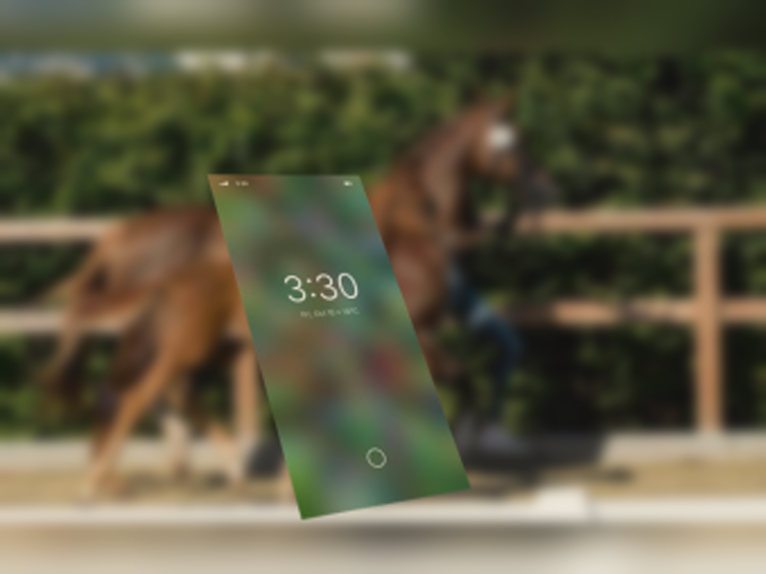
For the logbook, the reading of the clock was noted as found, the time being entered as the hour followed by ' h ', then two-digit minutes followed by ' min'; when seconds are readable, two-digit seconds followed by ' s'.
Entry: 3 h 30 min
